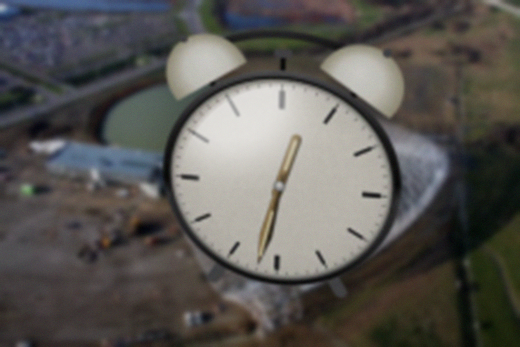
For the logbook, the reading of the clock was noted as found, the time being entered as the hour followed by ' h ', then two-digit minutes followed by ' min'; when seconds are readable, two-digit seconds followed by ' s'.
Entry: 12 h 32 min
